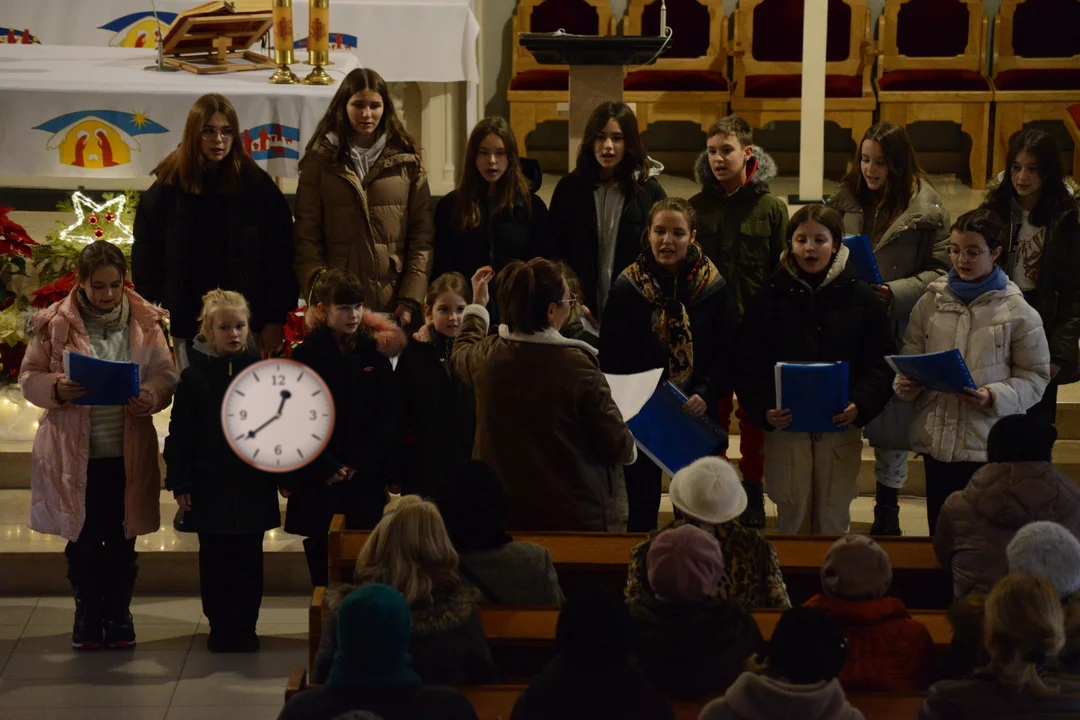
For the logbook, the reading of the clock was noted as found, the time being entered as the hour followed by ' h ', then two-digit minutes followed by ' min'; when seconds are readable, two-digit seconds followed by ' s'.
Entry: 12 h 39 min
